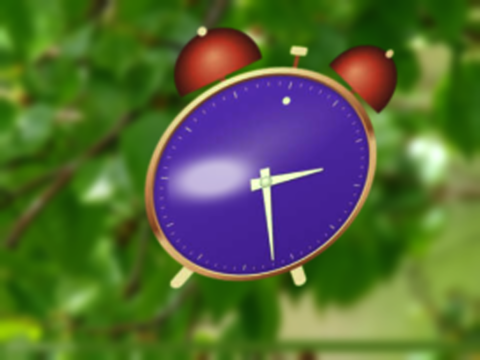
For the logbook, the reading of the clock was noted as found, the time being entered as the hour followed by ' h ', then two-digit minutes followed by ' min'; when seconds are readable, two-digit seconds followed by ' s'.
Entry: 2 h 27 min
